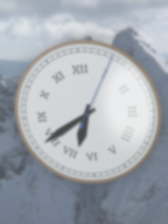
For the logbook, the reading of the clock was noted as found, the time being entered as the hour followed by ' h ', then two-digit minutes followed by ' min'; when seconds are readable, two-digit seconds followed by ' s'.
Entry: 6 h 40 min 05 s
